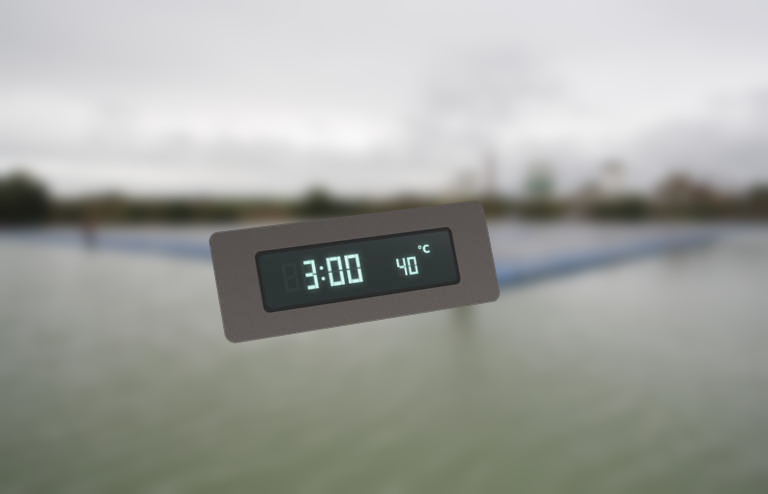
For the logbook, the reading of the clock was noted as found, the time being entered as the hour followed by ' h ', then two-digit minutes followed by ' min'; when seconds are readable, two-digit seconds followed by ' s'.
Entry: 3 h 00 min
